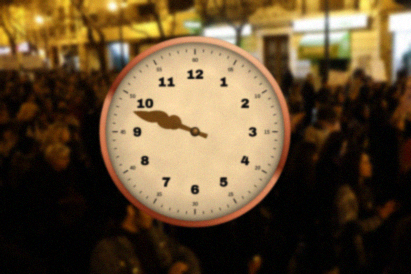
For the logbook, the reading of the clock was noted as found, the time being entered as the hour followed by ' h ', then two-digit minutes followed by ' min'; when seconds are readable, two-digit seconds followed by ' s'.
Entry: 9 h 48 min
